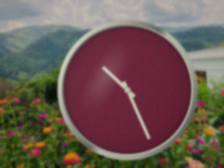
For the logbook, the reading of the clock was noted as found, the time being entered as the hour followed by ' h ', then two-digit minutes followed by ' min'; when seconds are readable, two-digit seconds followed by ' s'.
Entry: 10 h 26 min
